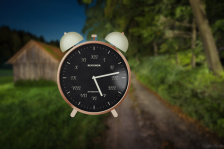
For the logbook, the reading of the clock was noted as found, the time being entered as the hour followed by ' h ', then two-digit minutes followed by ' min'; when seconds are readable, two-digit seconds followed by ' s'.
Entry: 5 h 13 min
